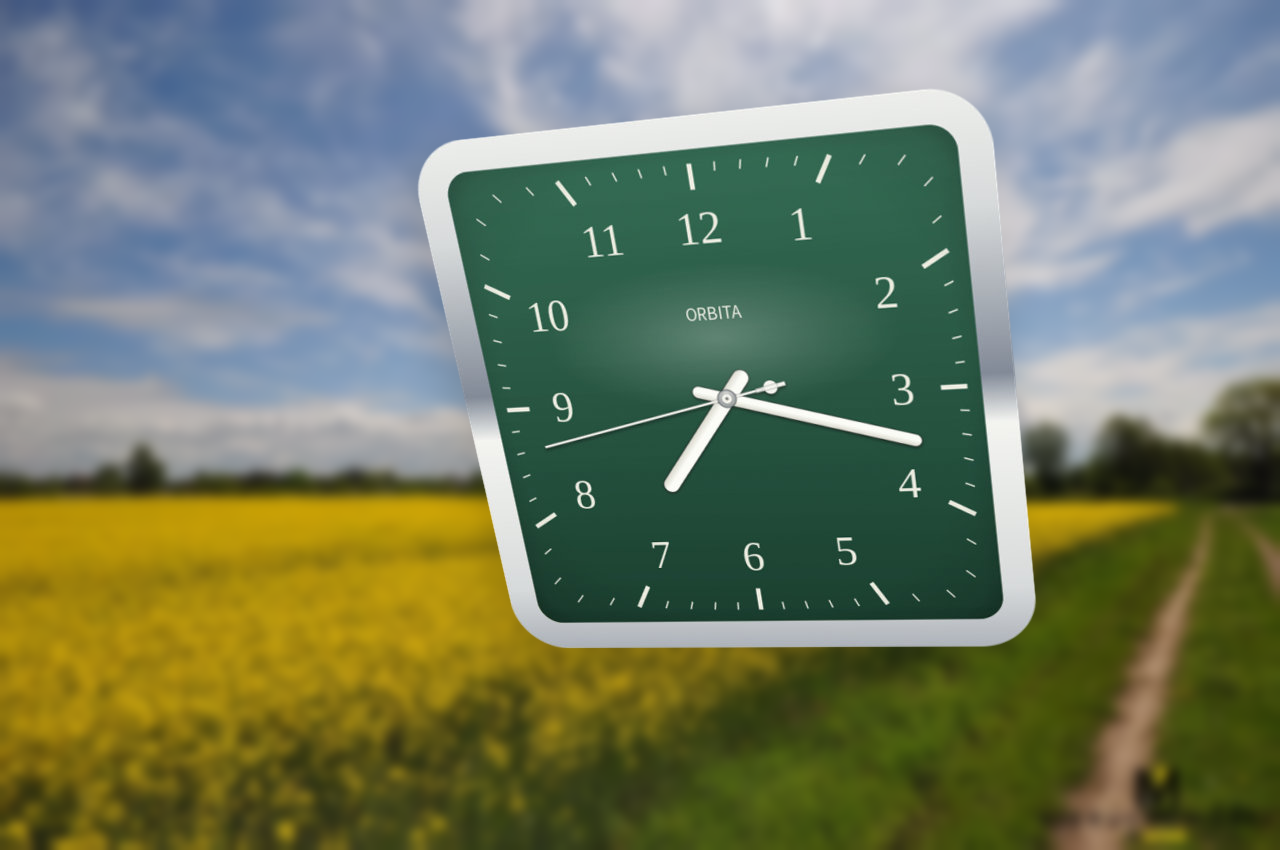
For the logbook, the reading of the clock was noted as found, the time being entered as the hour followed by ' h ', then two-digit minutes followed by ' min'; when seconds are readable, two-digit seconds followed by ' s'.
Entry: 7 h 17 min 43 s
